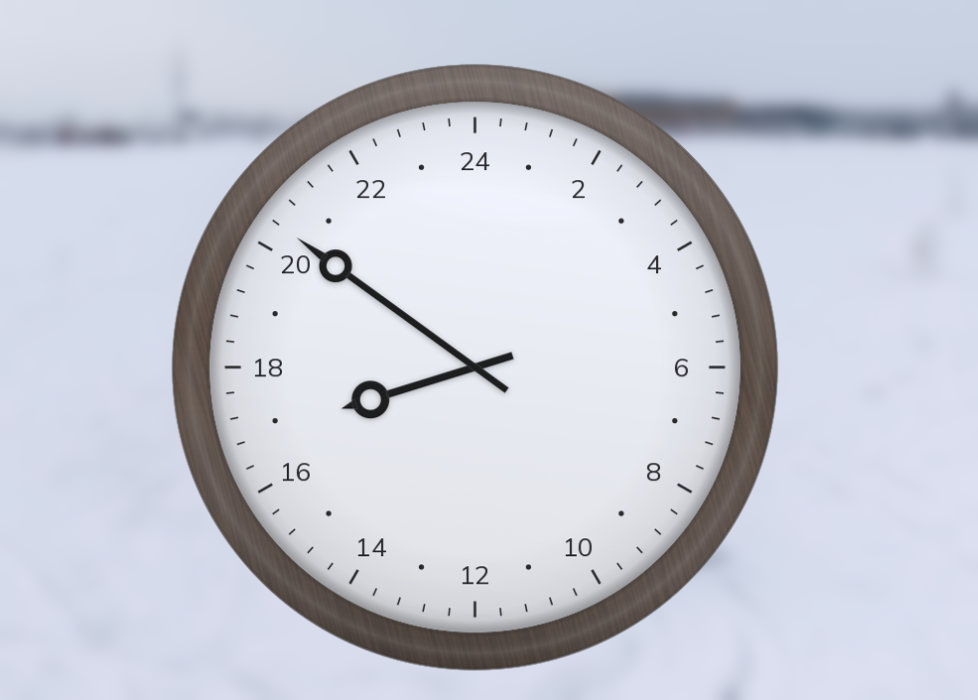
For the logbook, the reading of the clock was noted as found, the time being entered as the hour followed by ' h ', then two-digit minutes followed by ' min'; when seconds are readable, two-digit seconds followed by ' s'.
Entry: 16 h 51 min
